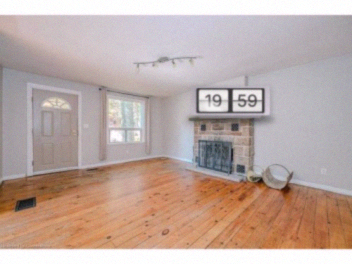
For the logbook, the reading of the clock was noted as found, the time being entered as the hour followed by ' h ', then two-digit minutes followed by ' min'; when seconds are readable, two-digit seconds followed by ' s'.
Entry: 19 h 59 min
